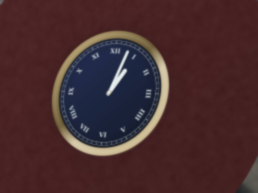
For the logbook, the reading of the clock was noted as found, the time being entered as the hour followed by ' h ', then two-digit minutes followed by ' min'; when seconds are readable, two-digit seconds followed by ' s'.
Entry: 1 h 03 min
